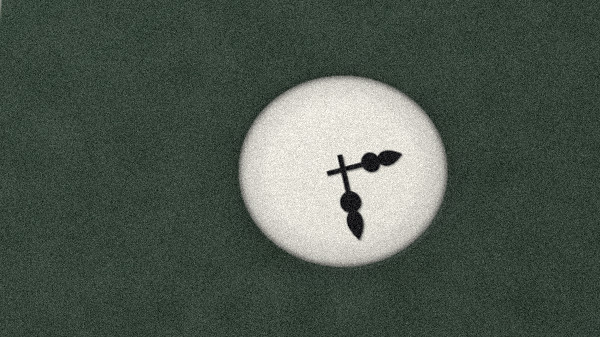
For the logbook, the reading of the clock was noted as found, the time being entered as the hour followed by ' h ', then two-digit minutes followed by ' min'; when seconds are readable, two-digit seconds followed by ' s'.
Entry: 2 h 28 min
